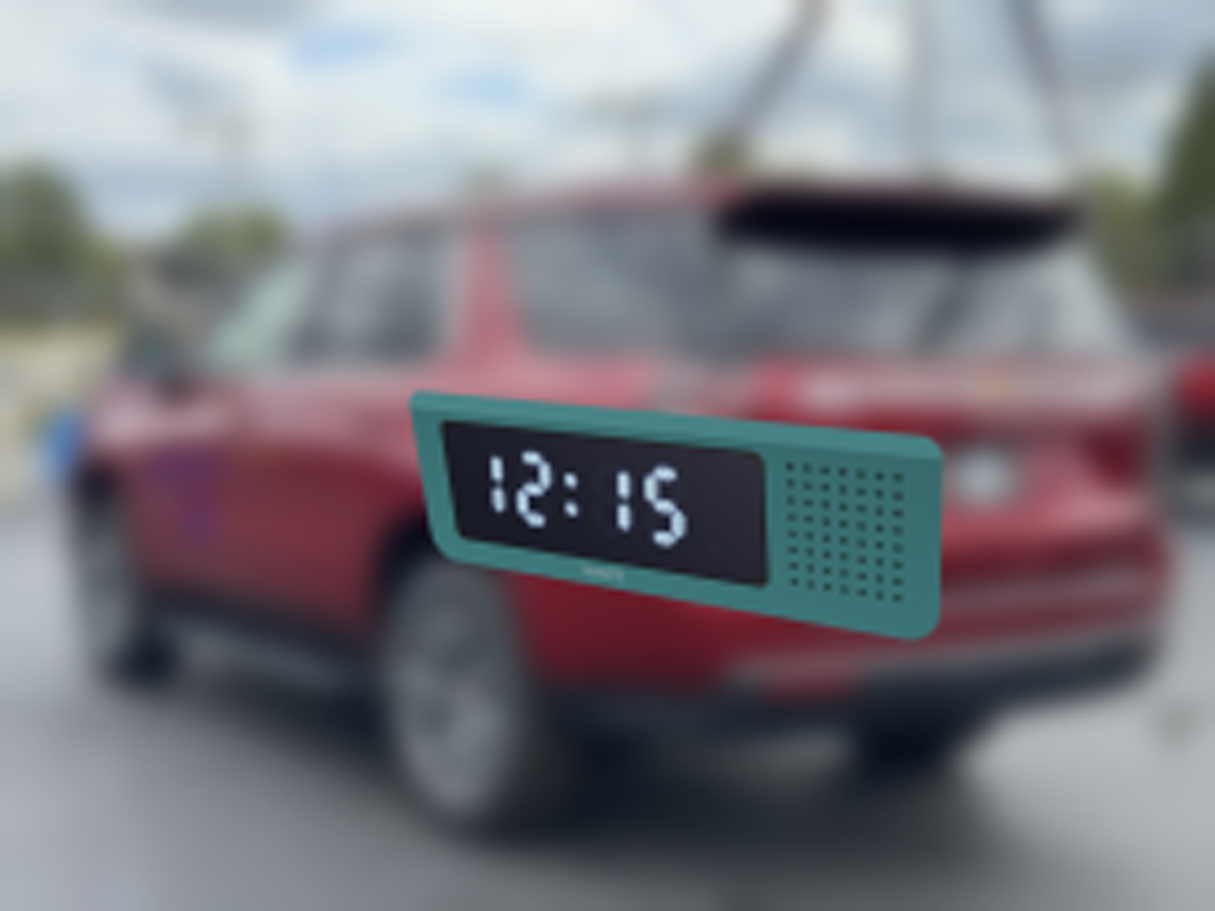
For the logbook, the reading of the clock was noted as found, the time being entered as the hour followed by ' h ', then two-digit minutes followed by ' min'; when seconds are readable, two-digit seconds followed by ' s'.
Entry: 12 h 15 min
